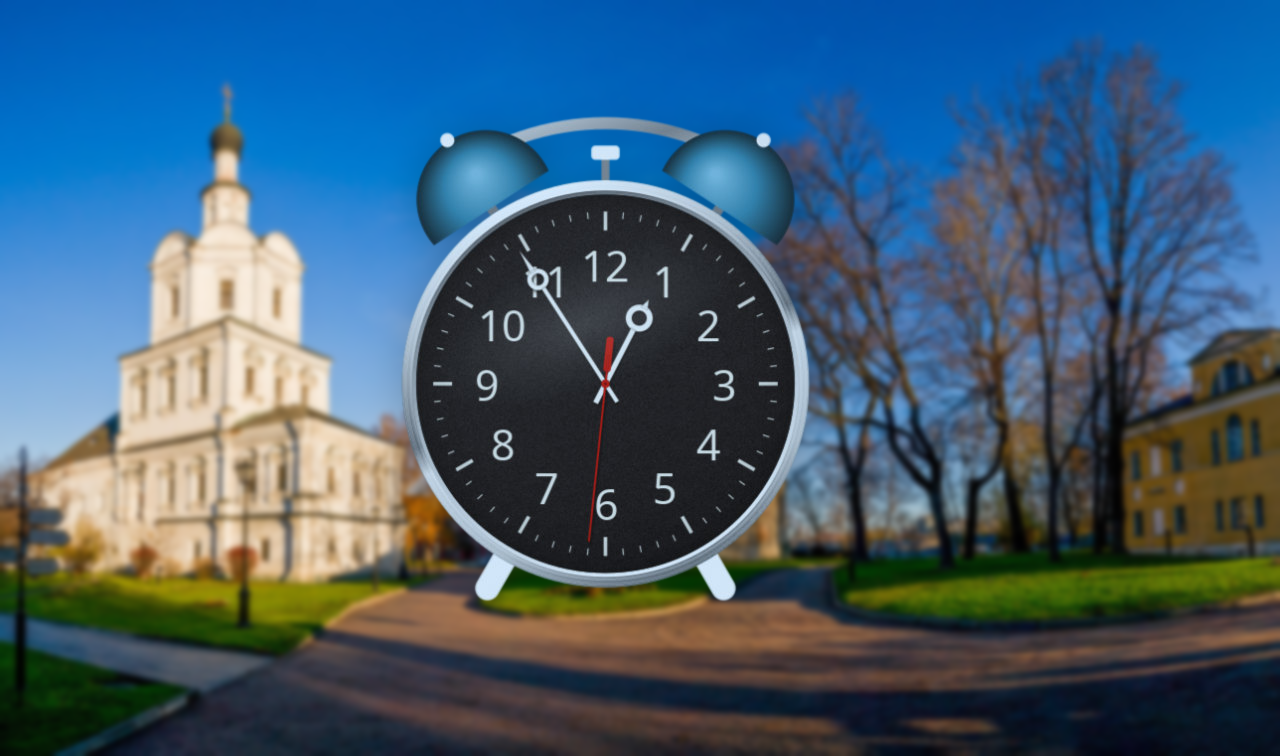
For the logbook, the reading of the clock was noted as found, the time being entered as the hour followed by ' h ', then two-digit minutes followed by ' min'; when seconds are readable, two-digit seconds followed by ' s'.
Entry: 12 h 54 min 31 s
